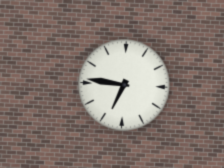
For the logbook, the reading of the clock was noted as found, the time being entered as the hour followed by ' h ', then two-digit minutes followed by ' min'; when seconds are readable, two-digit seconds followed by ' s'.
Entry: 6 h 46 min
